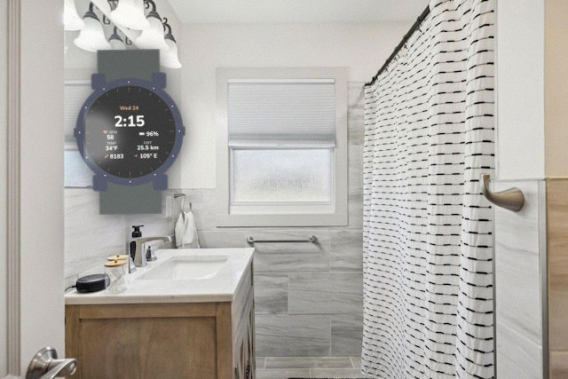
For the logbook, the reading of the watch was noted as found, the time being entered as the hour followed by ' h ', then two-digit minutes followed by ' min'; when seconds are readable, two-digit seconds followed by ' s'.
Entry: 2 h 15 min
